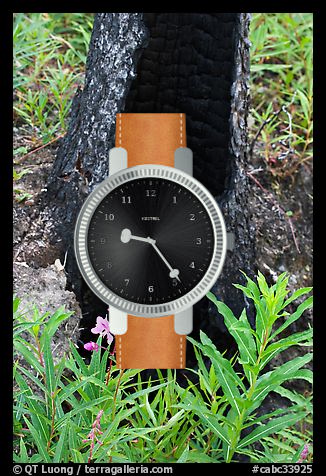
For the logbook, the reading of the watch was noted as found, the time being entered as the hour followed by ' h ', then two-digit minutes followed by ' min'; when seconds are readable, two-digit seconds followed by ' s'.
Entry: 9 h 24 min
